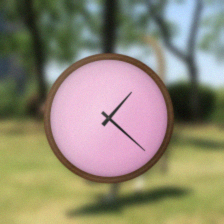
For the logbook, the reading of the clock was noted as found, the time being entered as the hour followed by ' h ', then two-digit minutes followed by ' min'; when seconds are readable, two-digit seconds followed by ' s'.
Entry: 1 h 22 min
